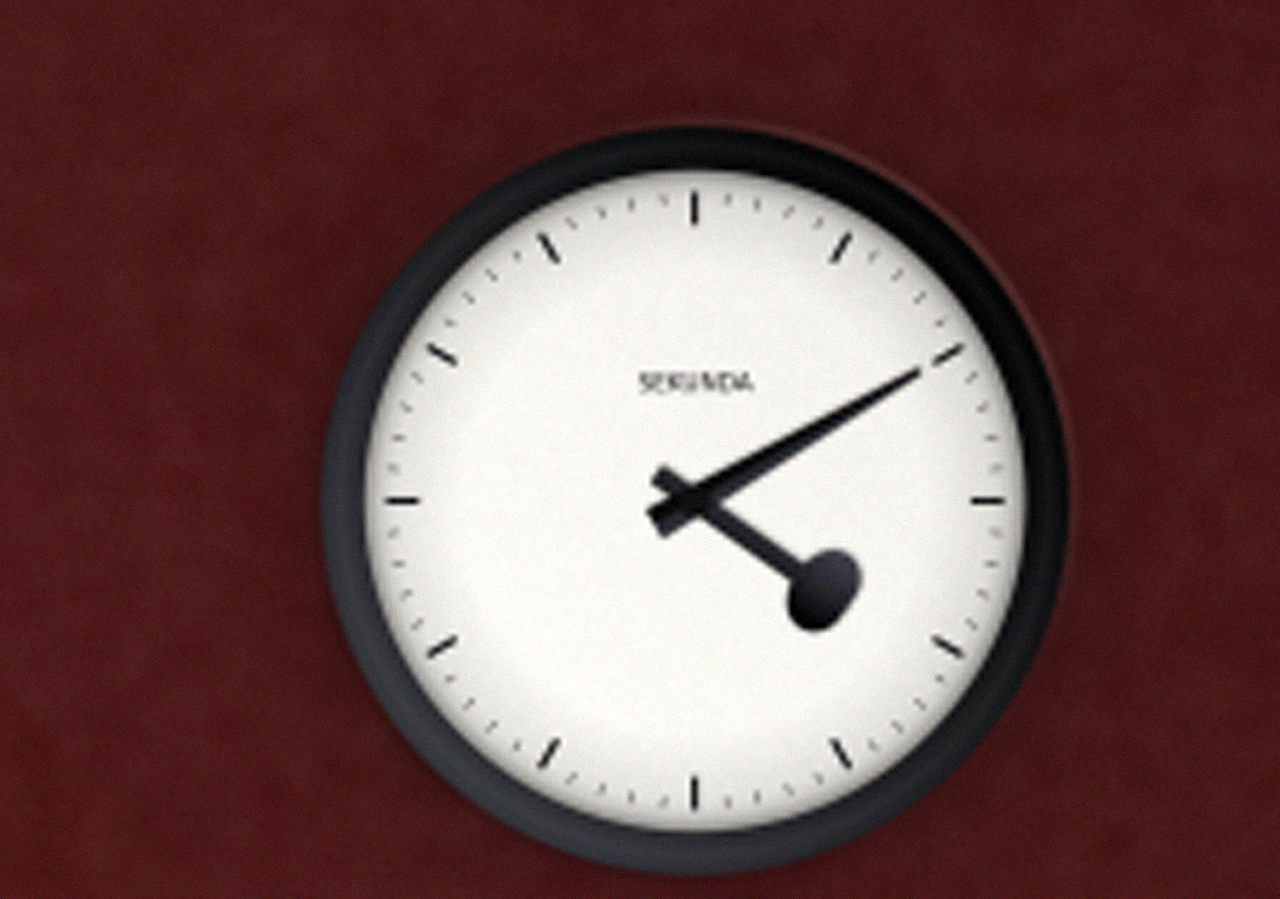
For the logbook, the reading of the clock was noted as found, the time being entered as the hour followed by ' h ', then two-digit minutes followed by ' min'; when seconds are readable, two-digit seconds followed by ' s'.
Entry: 4 h 10 min
